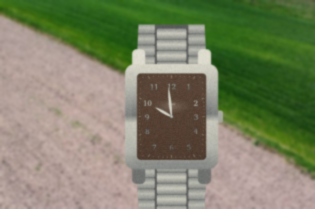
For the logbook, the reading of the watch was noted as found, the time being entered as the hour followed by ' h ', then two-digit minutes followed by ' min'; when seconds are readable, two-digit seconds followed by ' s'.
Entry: 9 h 59 min
